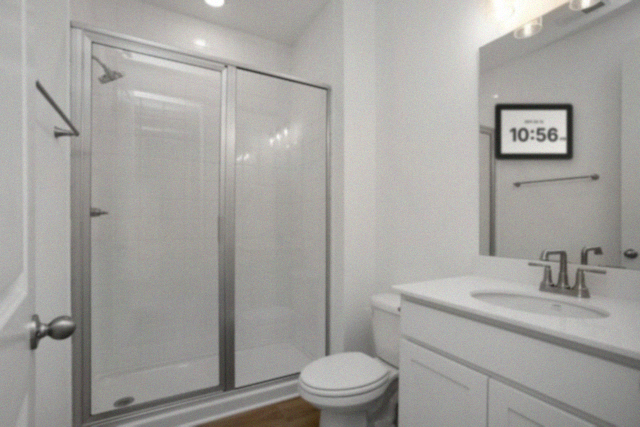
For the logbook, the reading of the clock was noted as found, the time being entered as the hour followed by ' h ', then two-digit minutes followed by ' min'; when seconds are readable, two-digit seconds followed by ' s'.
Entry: 10 h 56 min
